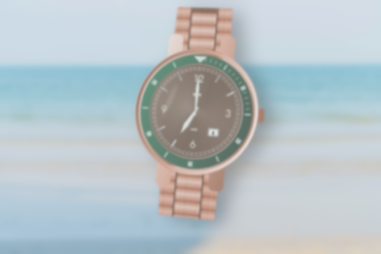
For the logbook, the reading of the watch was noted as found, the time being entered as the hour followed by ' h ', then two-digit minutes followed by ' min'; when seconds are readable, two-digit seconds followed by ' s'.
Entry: 7 h 00 min
